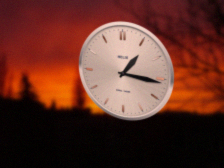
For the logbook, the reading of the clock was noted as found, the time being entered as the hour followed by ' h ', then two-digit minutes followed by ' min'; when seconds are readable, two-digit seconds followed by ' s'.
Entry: 1 h 16 min
